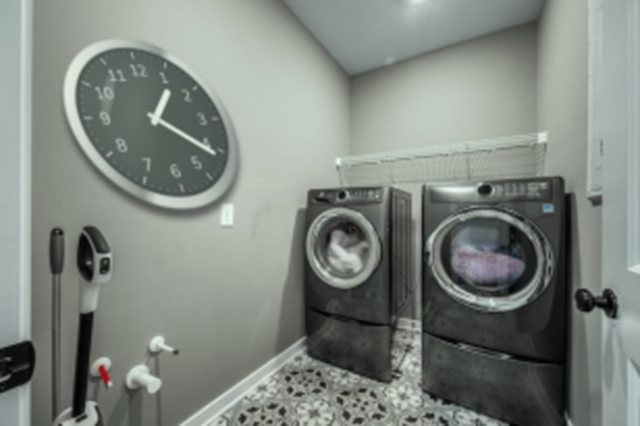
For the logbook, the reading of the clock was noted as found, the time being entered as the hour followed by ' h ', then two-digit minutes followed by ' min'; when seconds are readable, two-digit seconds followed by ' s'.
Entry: 1 h 21 min
